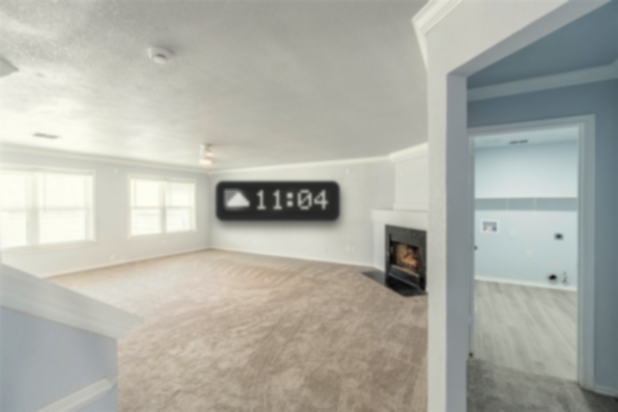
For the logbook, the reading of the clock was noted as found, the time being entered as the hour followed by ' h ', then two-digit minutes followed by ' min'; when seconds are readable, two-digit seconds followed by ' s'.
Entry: 11 h 04 min
